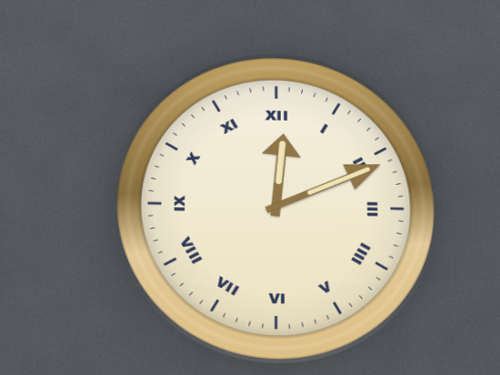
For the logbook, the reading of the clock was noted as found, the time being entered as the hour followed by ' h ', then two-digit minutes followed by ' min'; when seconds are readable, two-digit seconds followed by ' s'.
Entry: 12 h 11 min
